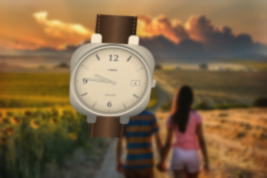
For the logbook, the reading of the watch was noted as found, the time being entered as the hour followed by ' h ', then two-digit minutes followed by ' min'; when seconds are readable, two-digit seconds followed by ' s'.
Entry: 9 h 46 min
